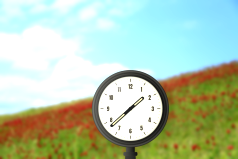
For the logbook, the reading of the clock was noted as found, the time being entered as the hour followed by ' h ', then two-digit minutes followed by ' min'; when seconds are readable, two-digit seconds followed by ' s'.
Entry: 1 h 38 min
